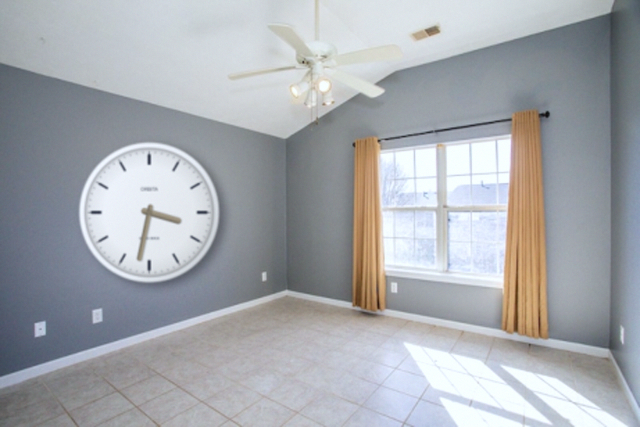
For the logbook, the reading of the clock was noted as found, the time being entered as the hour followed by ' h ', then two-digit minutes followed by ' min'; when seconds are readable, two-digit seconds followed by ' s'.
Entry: 3 h 32 min
